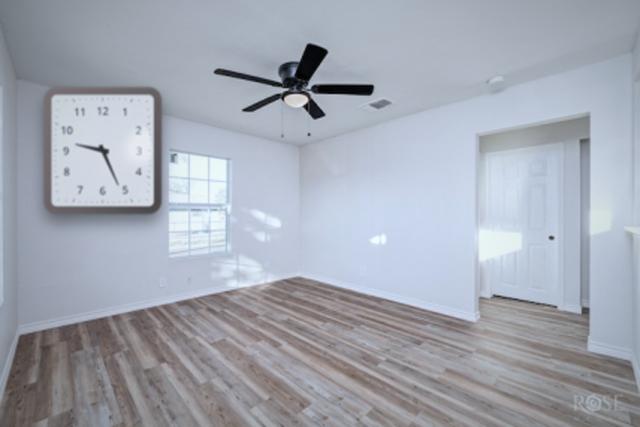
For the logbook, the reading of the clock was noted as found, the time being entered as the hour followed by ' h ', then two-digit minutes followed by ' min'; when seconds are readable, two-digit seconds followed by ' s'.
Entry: 9 h 26 min
